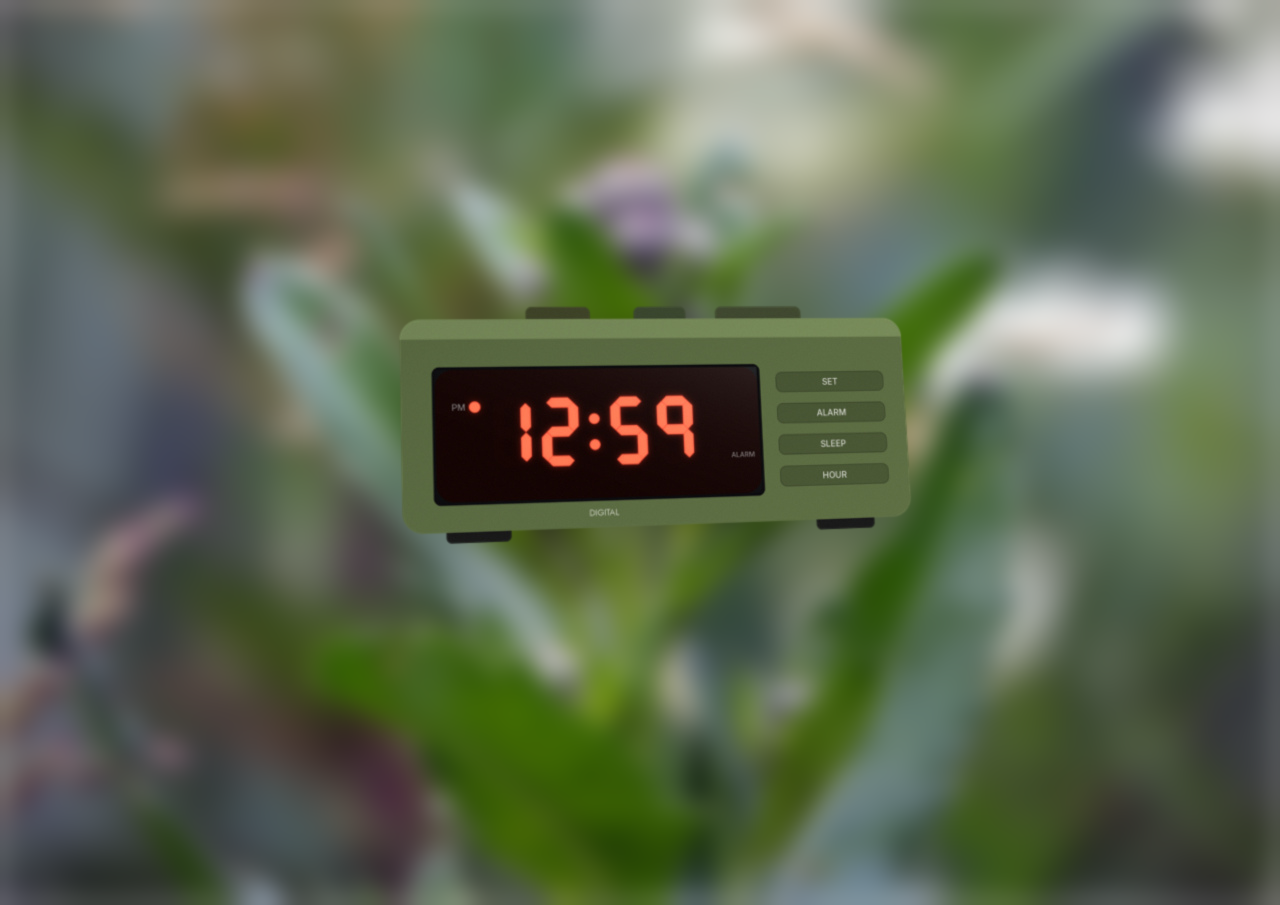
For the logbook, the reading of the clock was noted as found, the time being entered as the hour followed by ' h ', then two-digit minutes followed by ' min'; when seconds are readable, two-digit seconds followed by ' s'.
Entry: 12 h 59 min
